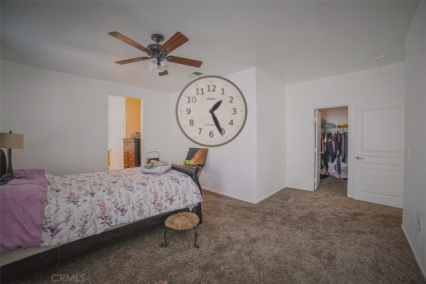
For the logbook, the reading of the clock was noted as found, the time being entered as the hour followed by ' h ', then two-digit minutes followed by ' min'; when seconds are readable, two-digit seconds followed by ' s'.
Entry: 1 h 26 min
